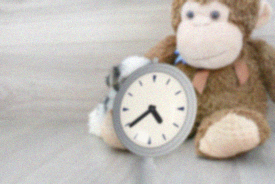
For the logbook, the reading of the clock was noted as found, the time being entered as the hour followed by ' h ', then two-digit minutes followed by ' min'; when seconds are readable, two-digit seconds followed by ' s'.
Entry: 4 h 39 min
